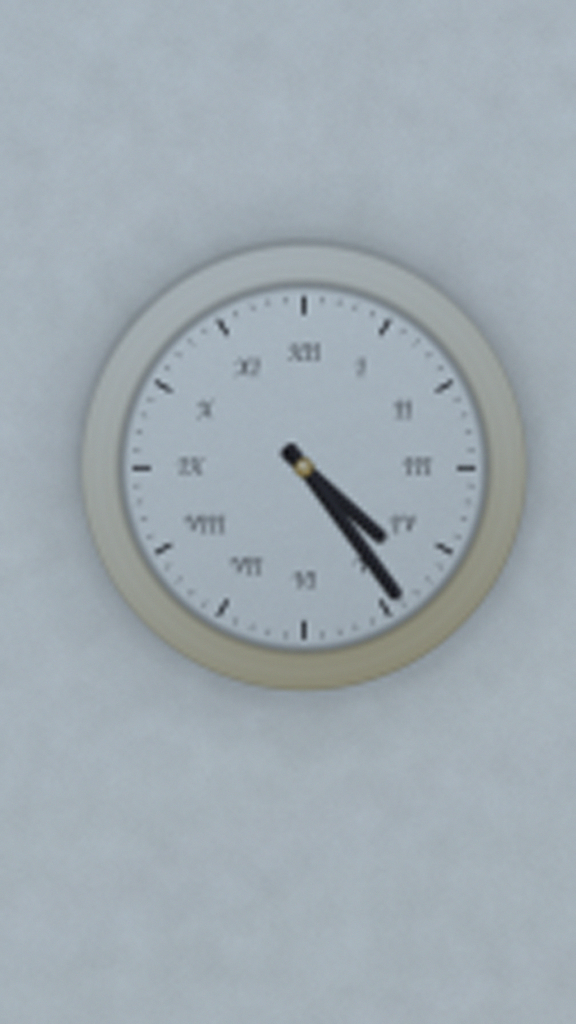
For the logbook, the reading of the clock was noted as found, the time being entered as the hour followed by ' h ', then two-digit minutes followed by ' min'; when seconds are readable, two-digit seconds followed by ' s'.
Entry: 4 h 24 min
